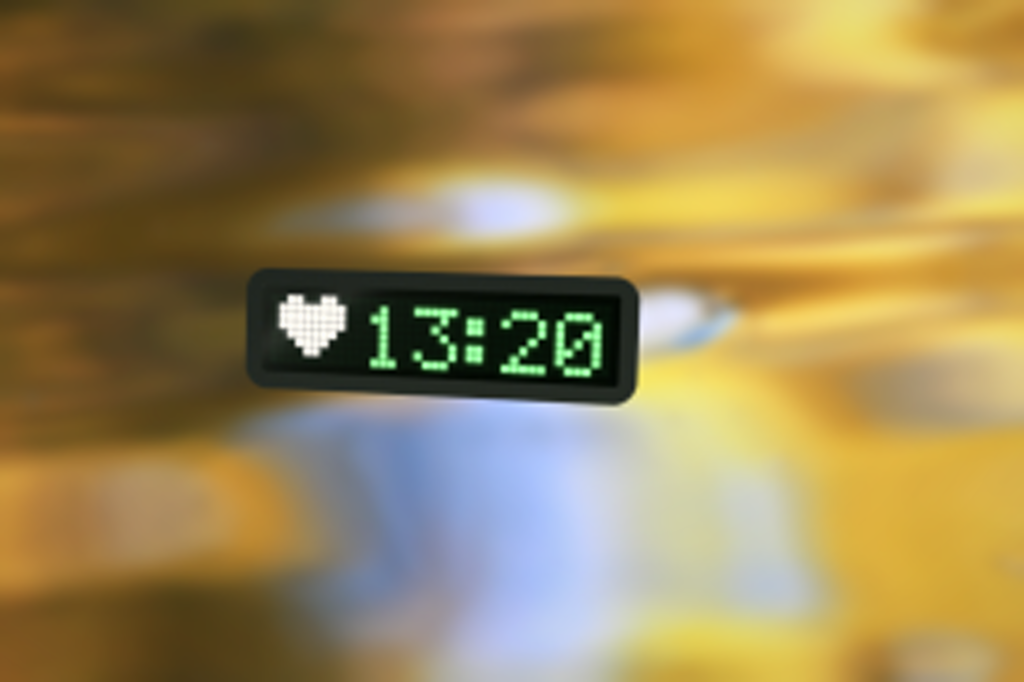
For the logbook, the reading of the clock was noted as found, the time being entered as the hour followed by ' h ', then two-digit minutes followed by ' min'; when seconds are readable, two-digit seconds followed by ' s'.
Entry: 13 h 20 min
